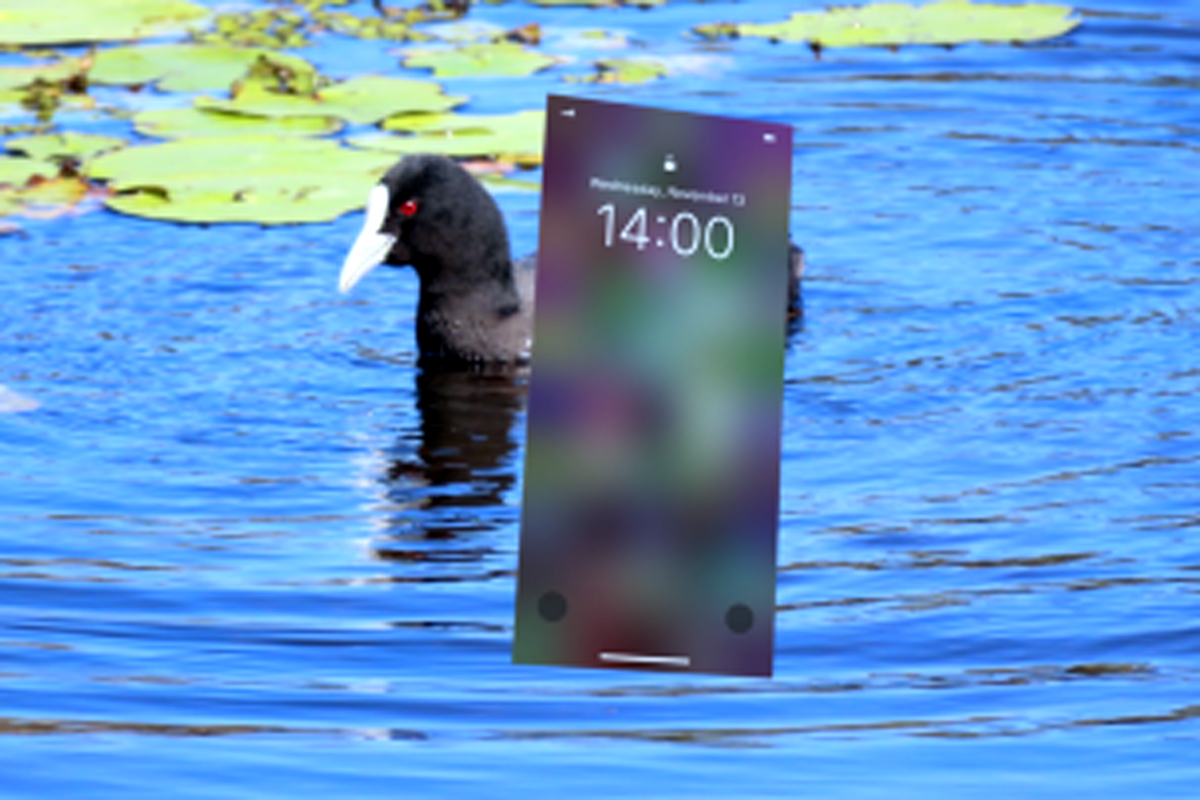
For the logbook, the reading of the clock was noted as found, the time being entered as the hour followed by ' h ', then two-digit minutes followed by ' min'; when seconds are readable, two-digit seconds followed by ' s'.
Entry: 14 h 00 min
